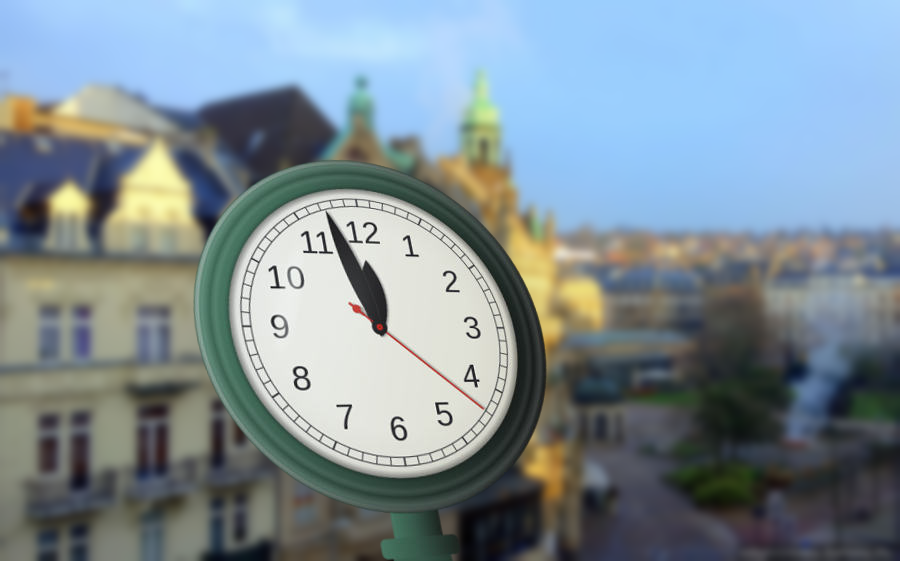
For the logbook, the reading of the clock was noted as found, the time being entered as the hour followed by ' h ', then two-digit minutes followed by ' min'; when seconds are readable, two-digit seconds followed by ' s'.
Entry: 11 h 57 min 22 s
